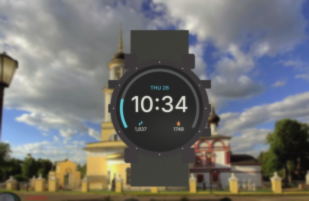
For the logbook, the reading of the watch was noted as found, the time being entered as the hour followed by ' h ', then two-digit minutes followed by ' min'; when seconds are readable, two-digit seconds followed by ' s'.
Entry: 10 h 34 min
